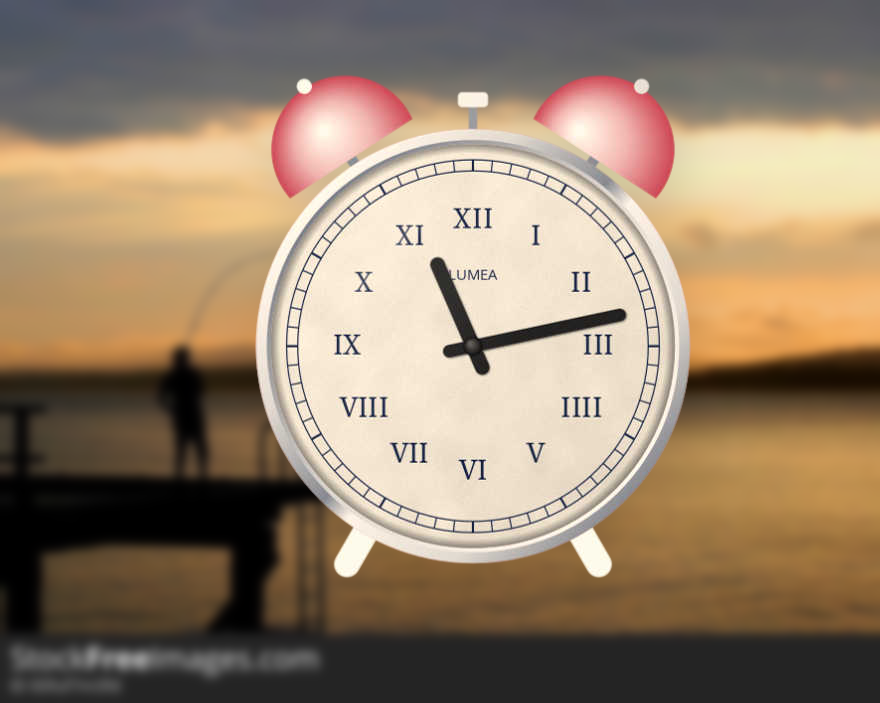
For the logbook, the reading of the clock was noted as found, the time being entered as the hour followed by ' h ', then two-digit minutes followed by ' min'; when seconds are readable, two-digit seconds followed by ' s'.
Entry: 11 h 13 min
